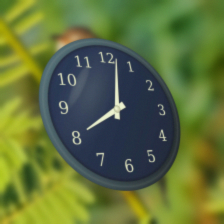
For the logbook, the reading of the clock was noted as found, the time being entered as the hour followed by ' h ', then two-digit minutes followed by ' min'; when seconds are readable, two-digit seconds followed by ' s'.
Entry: 8 h 02 min
